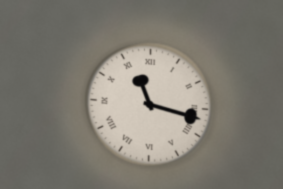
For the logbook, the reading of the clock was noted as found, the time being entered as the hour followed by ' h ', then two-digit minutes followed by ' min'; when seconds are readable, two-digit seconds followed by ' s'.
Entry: 11 h 17 min
